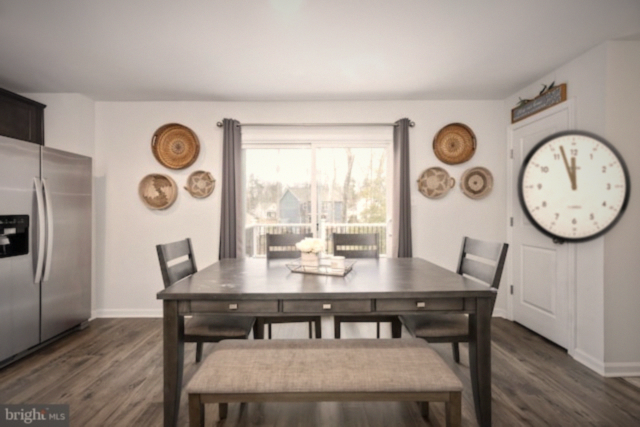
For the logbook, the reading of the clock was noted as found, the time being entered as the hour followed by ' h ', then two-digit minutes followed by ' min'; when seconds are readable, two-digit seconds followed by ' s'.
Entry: 11 h 57 min
